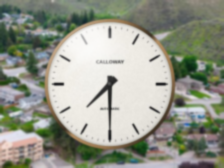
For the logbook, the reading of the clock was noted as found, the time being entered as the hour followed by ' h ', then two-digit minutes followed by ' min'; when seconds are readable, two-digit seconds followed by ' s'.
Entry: 7 h 30 min
